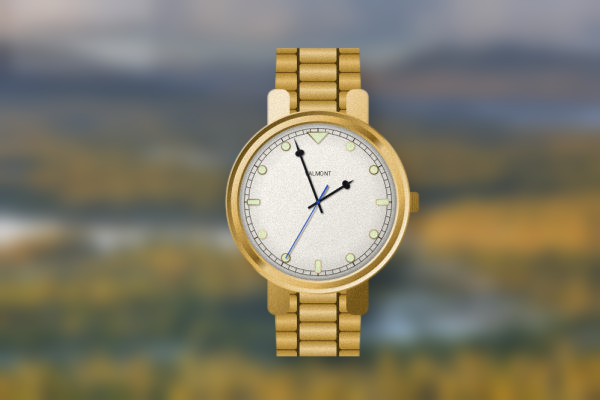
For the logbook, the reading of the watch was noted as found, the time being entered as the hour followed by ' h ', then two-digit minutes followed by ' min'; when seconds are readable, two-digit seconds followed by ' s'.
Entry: 1 h 56 min 35 s
